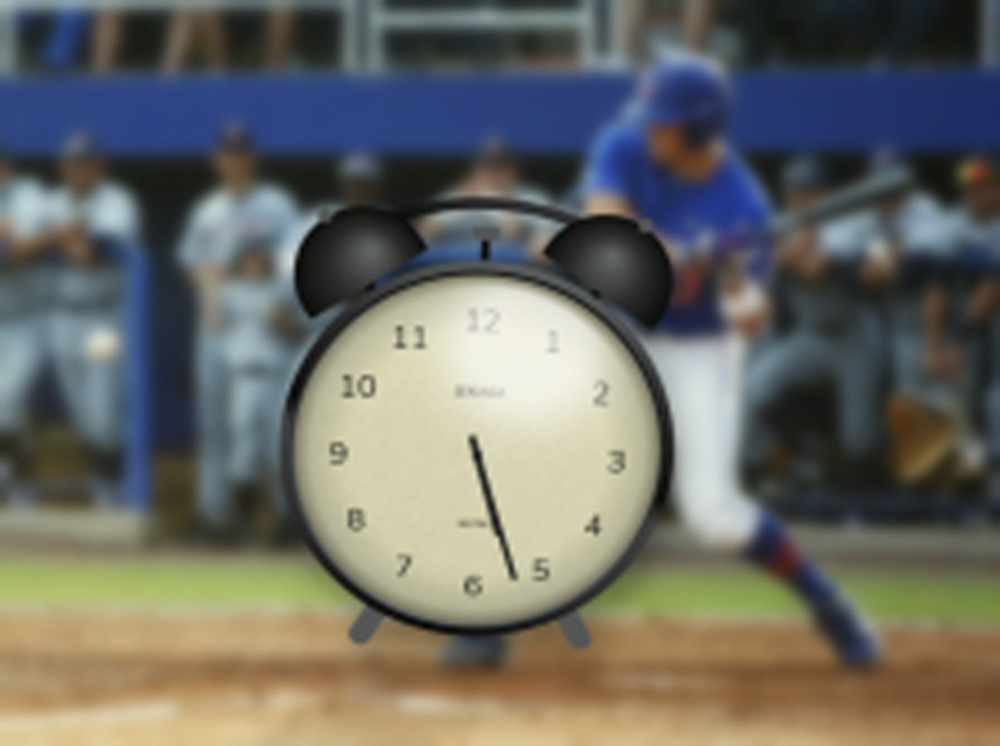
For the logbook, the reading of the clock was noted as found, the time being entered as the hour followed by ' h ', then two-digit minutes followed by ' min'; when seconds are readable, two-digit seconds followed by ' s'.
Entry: 5 h 27 min
